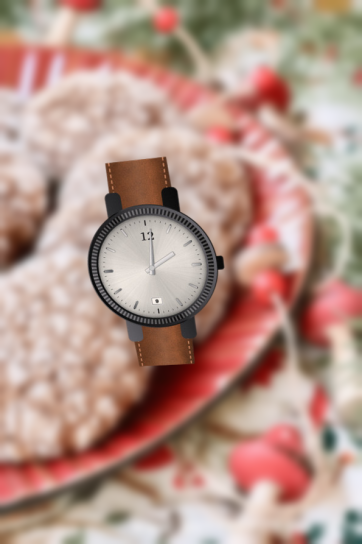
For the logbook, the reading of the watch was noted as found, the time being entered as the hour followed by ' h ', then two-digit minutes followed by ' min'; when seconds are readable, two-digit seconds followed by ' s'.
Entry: 2 h 01 min
